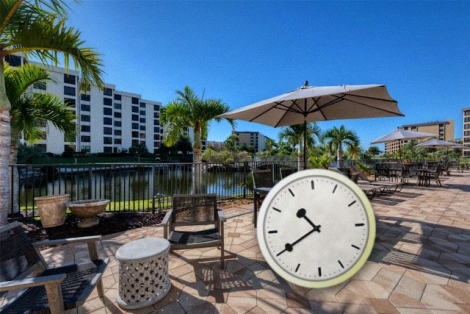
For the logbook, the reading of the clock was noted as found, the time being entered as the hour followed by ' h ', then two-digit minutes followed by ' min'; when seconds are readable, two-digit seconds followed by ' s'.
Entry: 10 h 40 min
